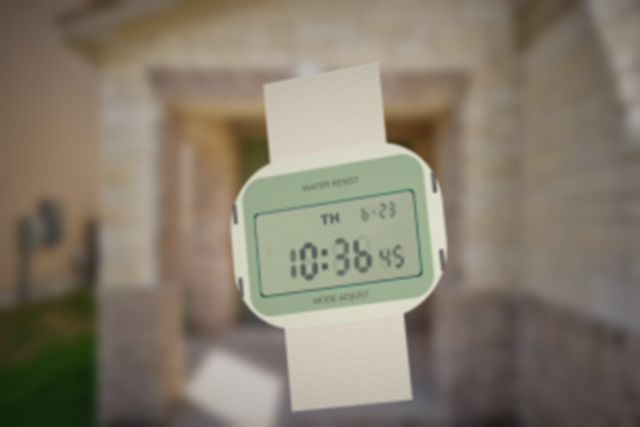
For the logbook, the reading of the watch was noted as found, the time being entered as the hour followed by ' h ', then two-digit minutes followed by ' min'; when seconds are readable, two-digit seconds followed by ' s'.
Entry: 10 h 36 min 45 s
